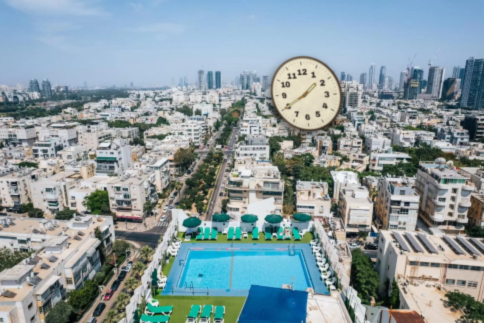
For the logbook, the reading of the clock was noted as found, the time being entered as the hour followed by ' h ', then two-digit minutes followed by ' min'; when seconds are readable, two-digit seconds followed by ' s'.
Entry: 1 h 40 min
